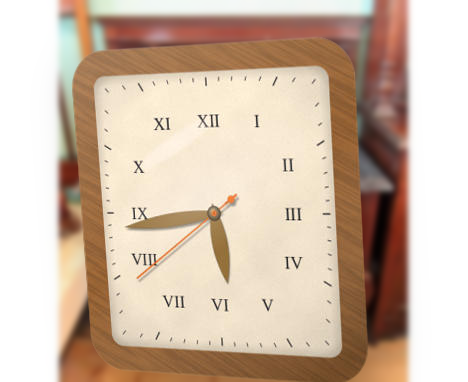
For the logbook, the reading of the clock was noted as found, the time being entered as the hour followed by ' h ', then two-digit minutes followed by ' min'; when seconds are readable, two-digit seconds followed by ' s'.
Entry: 5 h 43 min 39 s
